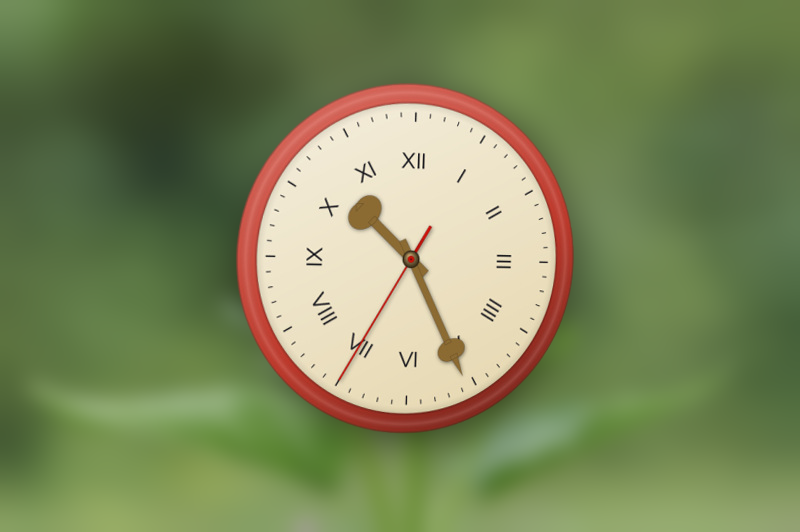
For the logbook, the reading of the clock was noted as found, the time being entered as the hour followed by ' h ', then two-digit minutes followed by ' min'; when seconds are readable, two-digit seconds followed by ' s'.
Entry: 10 h 25 min 35 s
